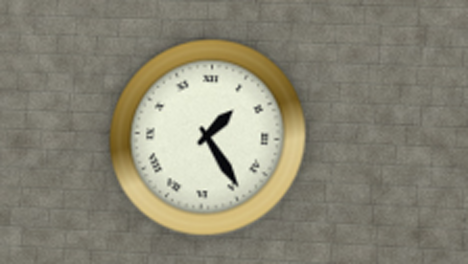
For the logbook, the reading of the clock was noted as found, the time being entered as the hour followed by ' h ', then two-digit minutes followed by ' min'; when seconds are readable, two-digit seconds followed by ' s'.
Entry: 1 h 24 min
